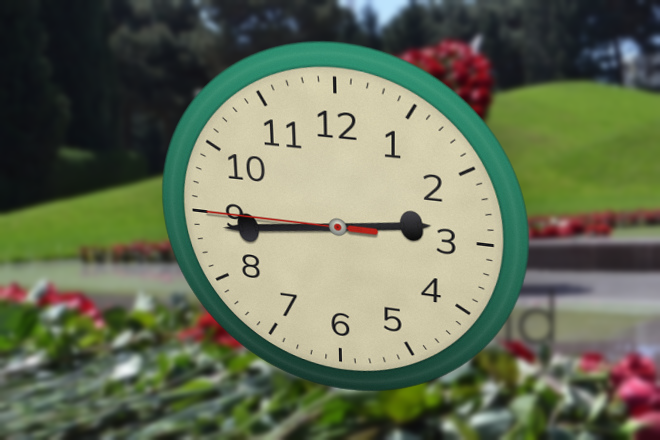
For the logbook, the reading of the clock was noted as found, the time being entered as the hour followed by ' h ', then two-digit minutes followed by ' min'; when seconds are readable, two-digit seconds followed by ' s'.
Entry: 2 h 43 min 45 s
